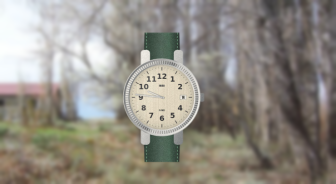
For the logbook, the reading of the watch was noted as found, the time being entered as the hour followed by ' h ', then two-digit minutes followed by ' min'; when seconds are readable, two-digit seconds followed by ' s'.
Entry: 9 h 46 min
